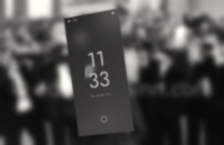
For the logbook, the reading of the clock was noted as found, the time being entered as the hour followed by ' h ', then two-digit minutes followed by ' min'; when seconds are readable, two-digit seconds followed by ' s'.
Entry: 11 h 33 min
